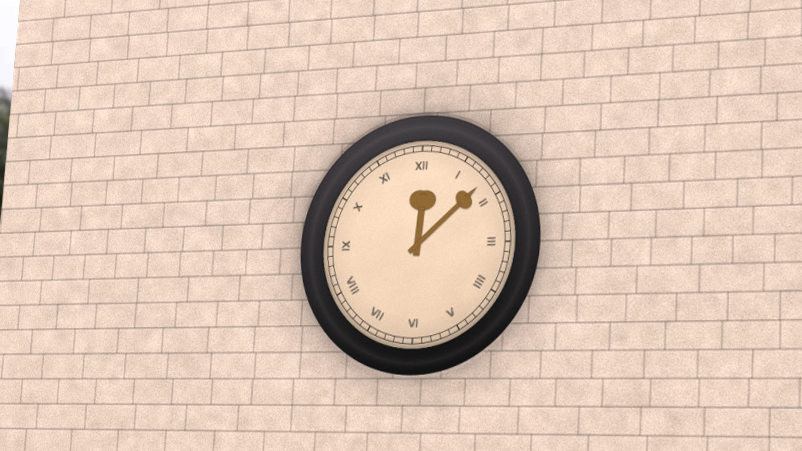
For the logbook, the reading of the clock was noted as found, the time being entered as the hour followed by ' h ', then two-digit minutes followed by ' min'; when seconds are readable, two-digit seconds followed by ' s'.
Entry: 12 h 08 min
